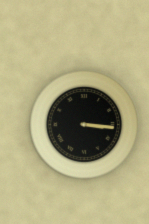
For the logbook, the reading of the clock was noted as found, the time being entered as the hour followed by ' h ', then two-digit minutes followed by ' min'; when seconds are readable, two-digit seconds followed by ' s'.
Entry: 3 h 16 min
